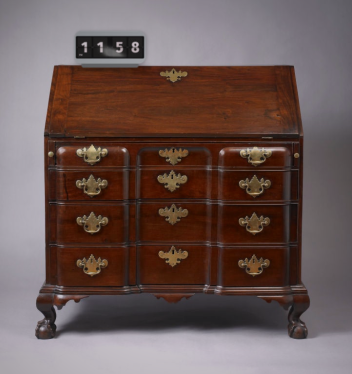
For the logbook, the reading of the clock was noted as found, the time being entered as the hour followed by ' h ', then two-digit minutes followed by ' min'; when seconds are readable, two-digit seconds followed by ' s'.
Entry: 11 h 58 min
